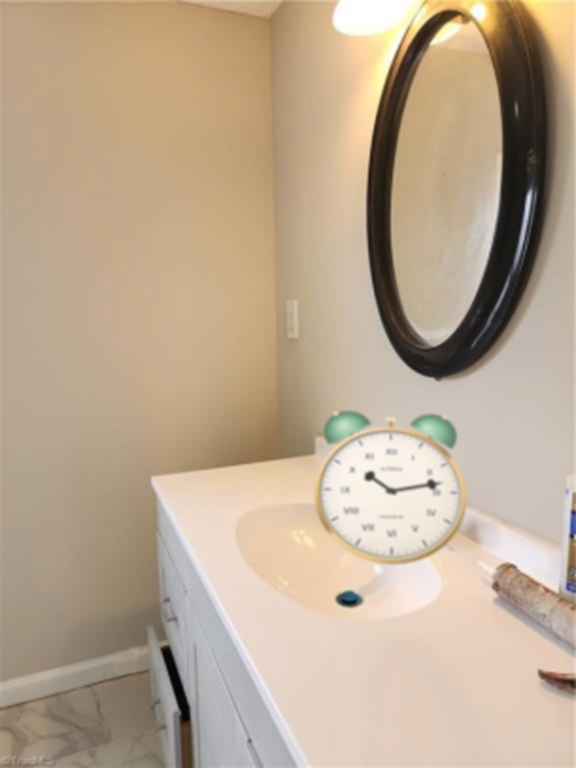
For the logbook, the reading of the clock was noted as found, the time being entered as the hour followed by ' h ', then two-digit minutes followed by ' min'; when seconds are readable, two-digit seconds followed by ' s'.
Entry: 10 h 13 min
